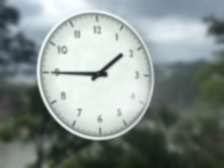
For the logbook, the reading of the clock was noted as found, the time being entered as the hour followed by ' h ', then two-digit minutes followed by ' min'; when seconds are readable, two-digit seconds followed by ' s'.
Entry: 1 h 45 min
